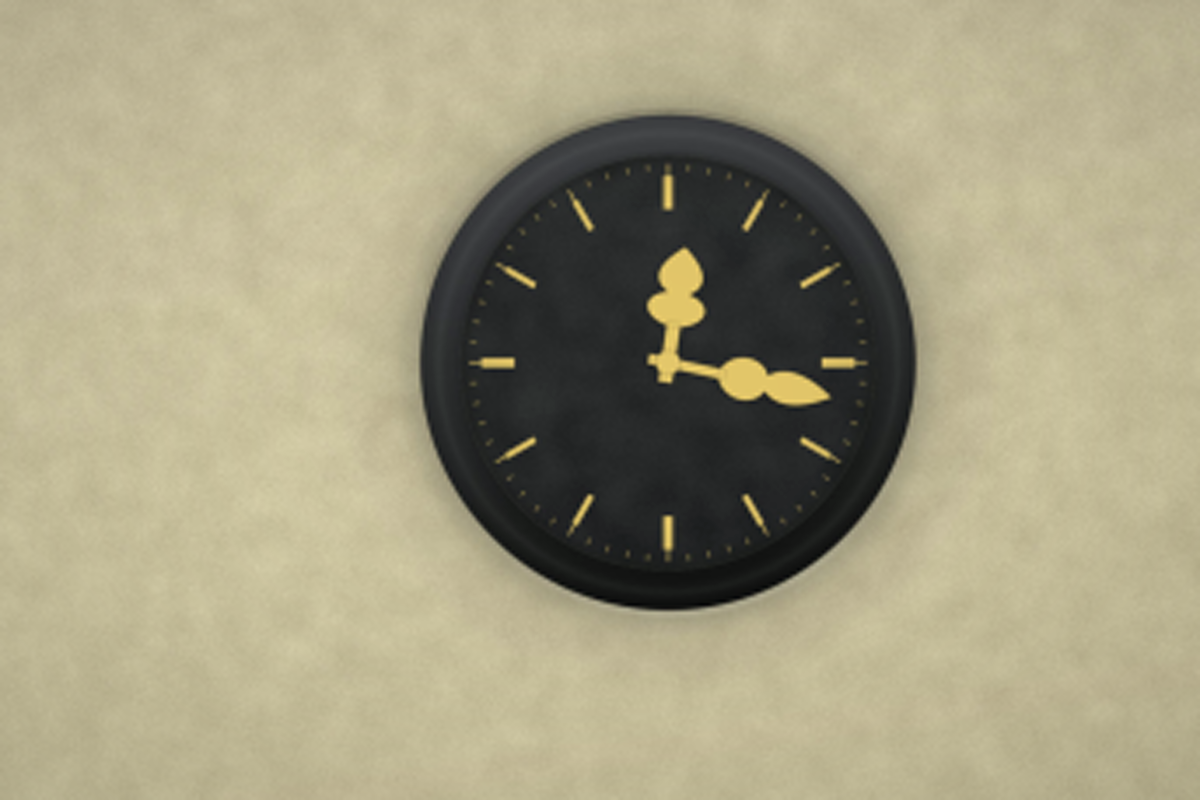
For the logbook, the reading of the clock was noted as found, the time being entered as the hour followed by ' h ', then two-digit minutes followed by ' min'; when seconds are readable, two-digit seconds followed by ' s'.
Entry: 12 h 17 min
